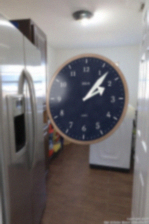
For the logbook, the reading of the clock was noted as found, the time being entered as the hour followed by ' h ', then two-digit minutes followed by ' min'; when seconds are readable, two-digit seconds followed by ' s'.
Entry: 2 h 07 min
